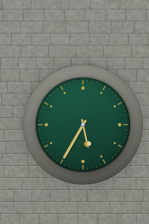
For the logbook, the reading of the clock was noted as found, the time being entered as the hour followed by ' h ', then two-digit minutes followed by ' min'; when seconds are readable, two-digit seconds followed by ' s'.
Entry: 5 h 35 min
